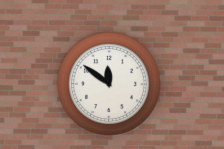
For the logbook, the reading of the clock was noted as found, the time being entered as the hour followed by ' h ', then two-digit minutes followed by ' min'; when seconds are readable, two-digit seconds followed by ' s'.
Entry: 11 h 51 min
